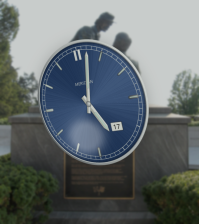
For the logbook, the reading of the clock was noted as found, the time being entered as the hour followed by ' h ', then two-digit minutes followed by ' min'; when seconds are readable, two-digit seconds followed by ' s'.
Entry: 5 h 02 min
